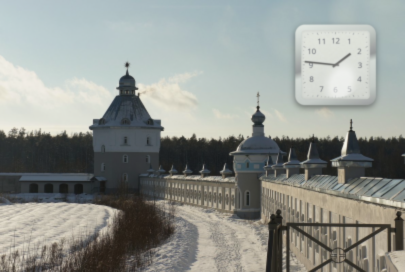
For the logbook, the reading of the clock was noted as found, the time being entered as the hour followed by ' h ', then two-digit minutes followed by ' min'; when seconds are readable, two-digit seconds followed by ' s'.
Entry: 1 h 46 min
